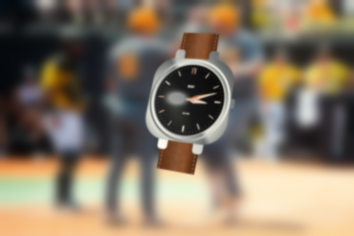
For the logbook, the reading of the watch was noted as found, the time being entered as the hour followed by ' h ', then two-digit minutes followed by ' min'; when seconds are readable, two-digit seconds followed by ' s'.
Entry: 3 h 12 min
